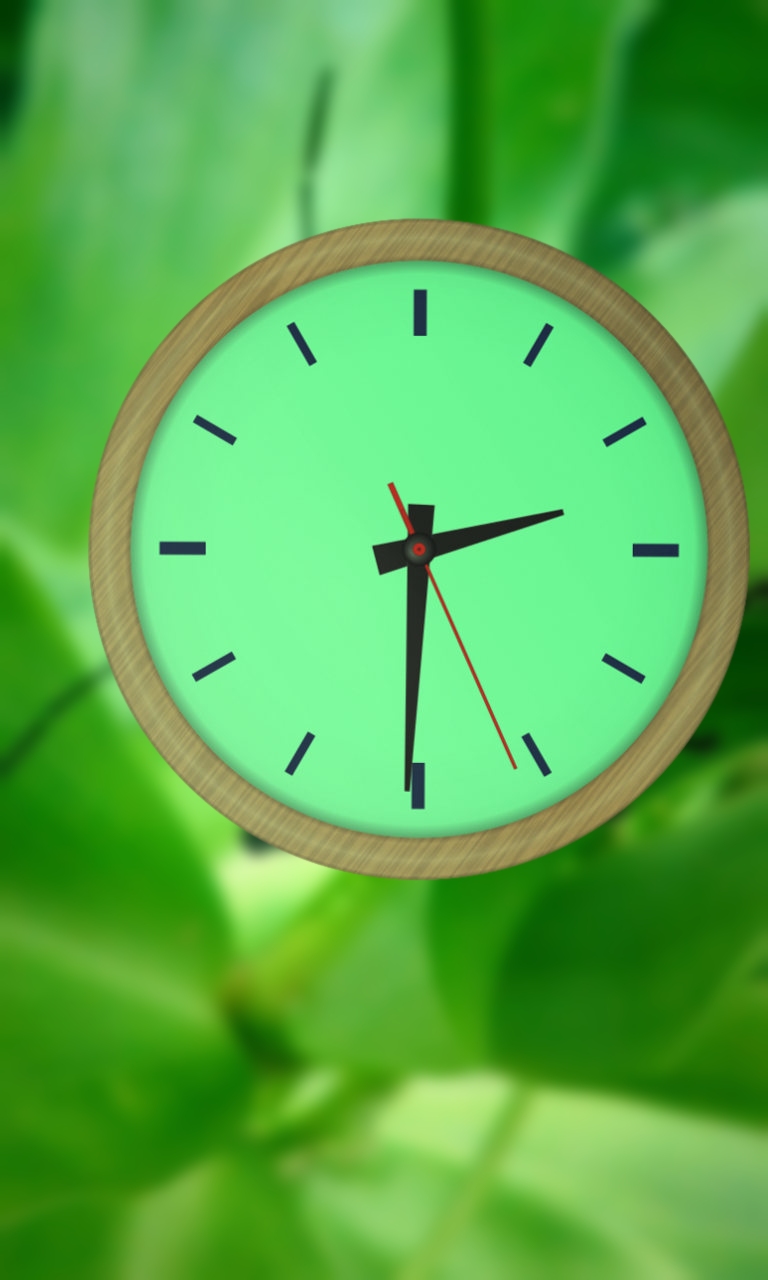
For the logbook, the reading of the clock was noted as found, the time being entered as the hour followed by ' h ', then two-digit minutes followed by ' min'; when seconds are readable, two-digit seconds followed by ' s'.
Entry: 2 h 30 min 26 s
